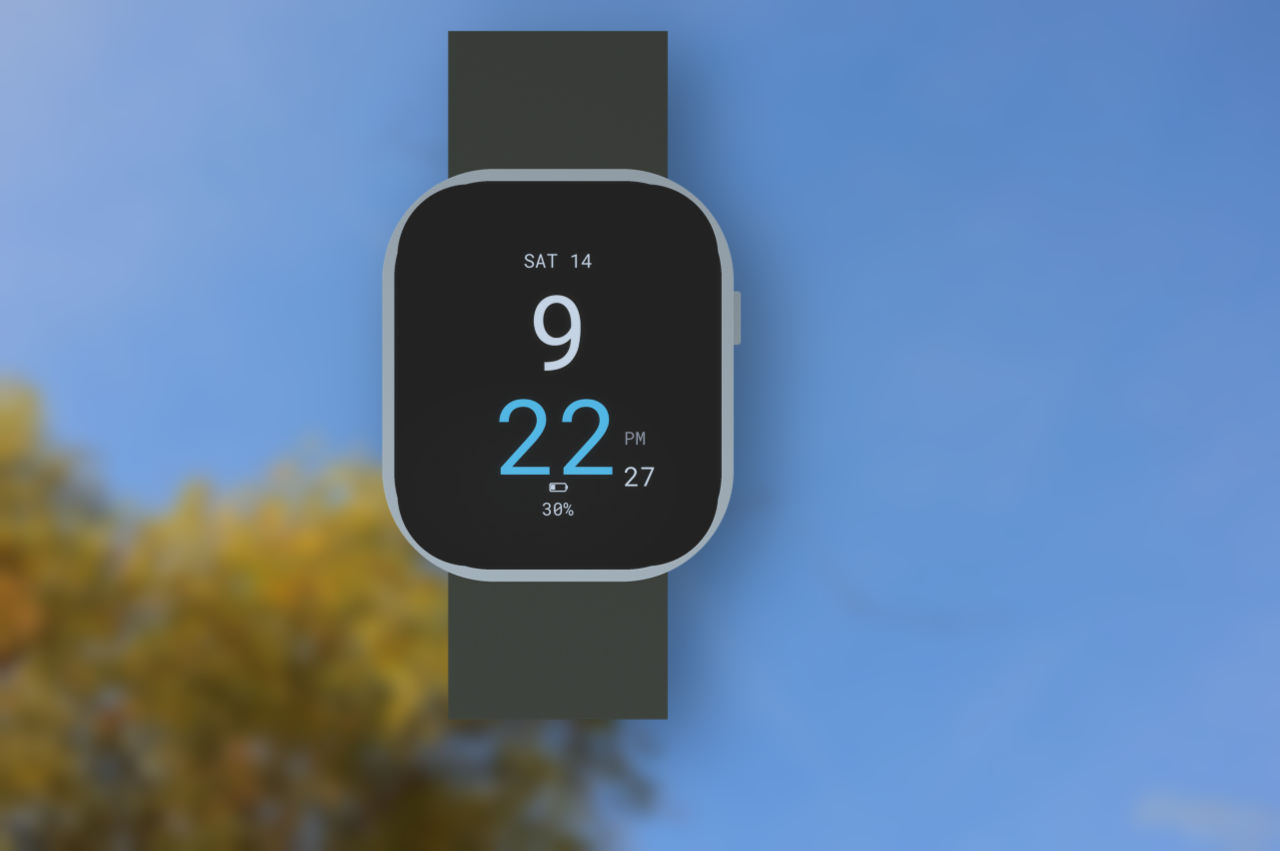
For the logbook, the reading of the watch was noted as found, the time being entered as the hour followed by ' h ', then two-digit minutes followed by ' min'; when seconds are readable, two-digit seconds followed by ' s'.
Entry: 9 h 22 min 27 s
